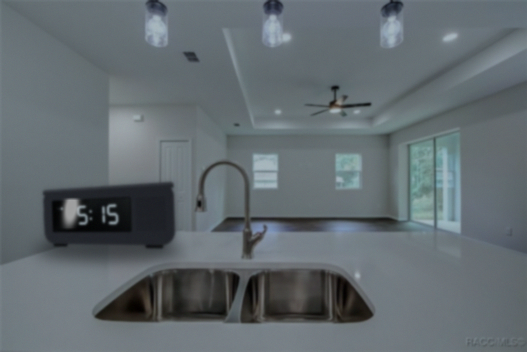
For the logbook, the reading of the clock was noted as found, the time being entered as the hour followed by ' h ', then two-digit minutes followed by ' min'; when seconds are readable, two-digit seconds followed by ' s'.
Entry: 5 h 15 min
